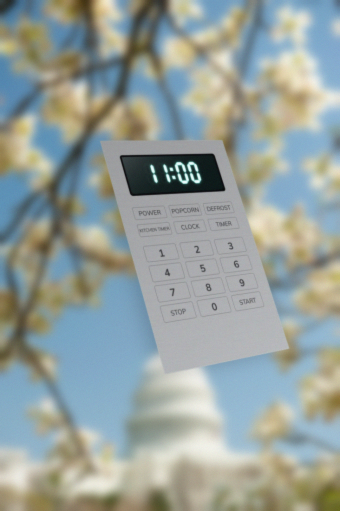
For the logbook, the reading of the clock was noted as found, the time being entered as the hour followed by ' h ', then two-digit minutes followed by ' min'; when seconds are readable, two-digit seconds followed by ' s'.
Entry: 11 h 00 min
